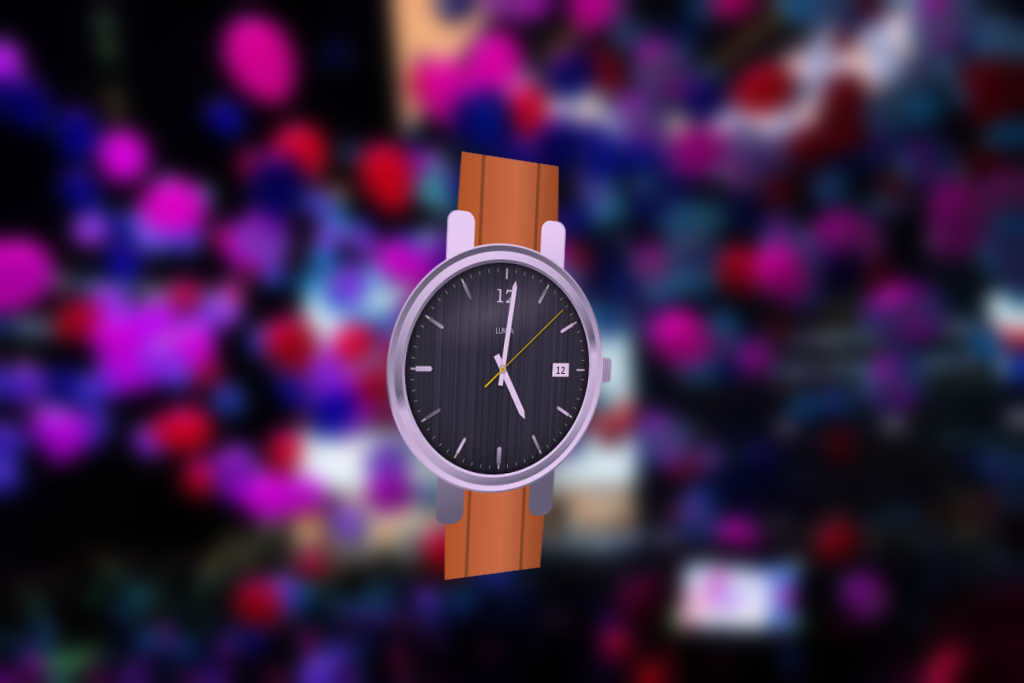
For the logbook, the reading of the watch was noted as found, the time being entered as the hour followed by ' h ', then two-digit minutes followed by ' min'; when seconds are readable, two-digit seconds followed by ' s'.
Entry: 5 h 01 min 08 s
